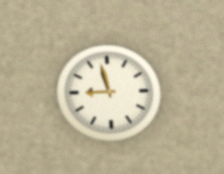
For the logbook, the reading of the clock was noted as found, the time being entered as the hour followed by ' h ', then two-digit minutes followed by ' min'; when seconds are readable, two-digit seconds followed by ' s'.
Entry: 8 h 58 min
